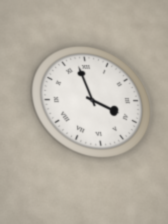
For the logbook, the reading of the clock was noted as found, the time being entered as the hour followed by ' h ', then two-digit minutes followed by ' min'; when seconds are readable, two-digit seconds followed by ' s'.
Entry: 3 h 58 min
